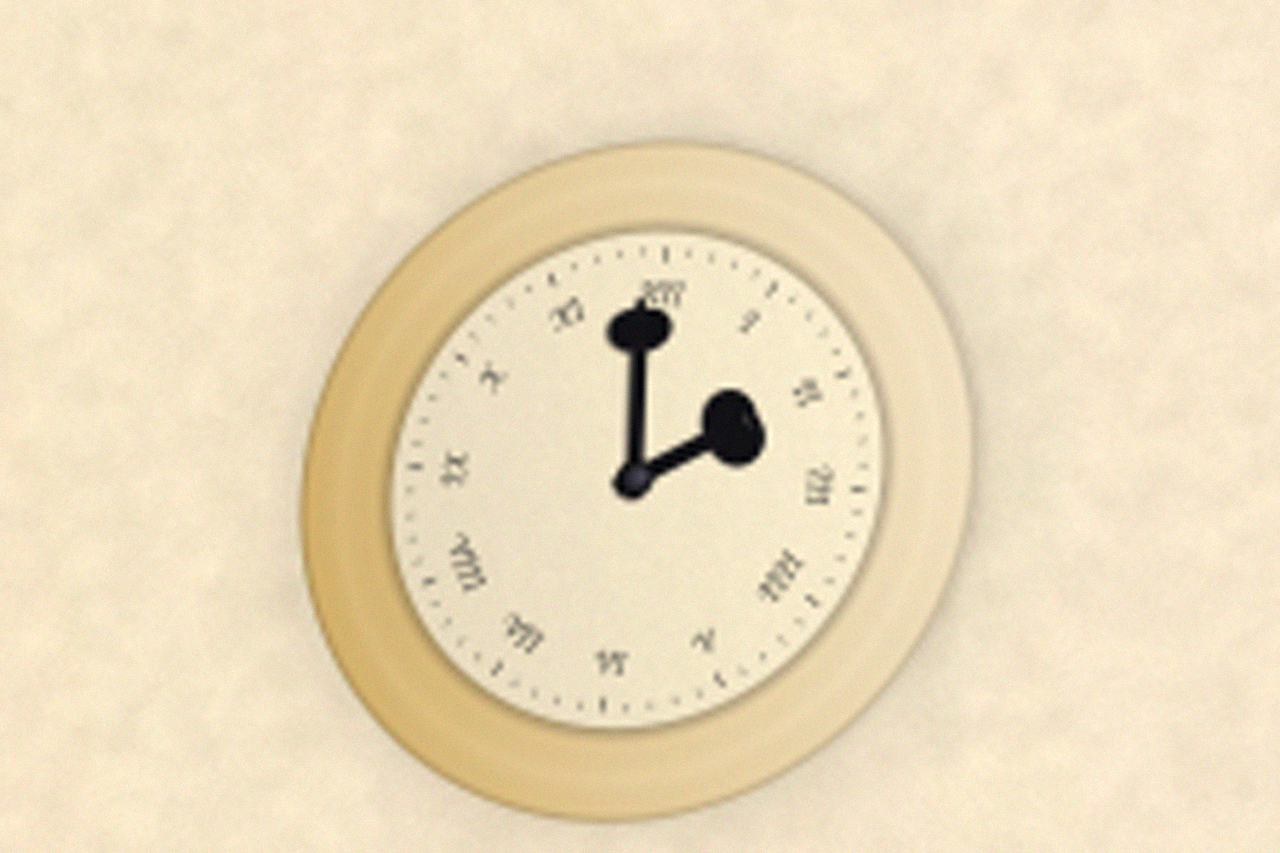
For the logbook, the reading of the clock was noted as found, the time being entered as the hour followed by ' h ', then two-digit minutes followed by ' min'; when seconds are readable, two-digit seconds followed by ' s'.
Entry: 1 h 59 min
